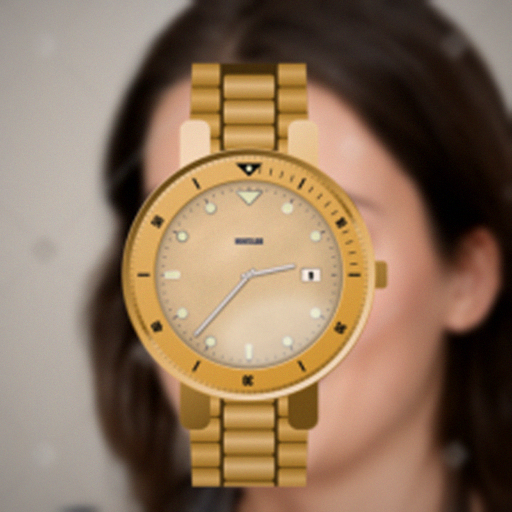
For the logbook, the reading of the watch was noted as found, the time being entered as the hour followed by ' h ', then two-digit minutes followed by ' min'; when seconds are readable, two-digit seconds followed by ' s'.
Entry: 2 h 37 min
